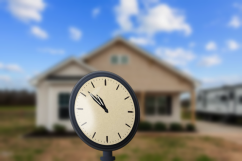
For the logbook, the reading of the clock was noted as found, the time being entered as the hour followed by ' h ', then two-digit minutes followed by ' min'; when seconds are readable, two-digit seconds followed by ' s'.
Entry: 10 h 52 min
